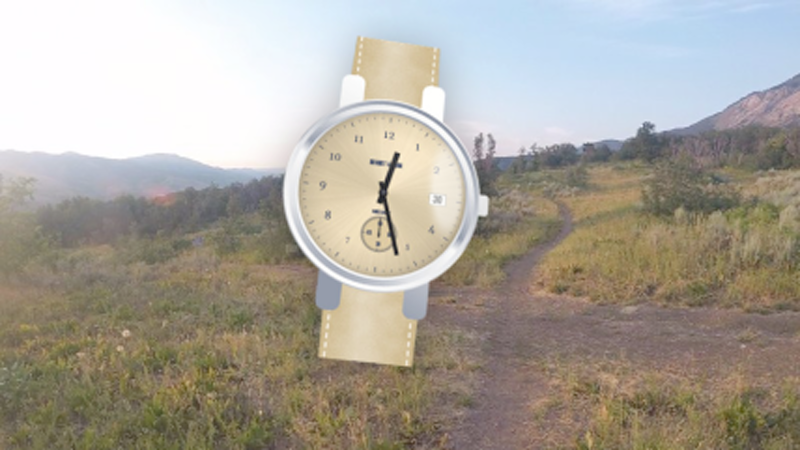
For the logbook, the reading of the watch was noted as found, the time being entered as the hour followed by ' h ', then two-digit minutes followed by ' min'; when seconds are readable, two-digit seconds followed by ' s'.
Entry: 12 h 27 min
